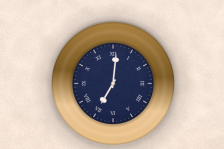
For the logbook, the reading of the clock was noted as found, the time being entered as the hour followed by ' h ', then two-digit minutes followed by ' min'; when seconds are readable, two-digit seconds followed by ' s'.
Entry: 7 h 01 min
